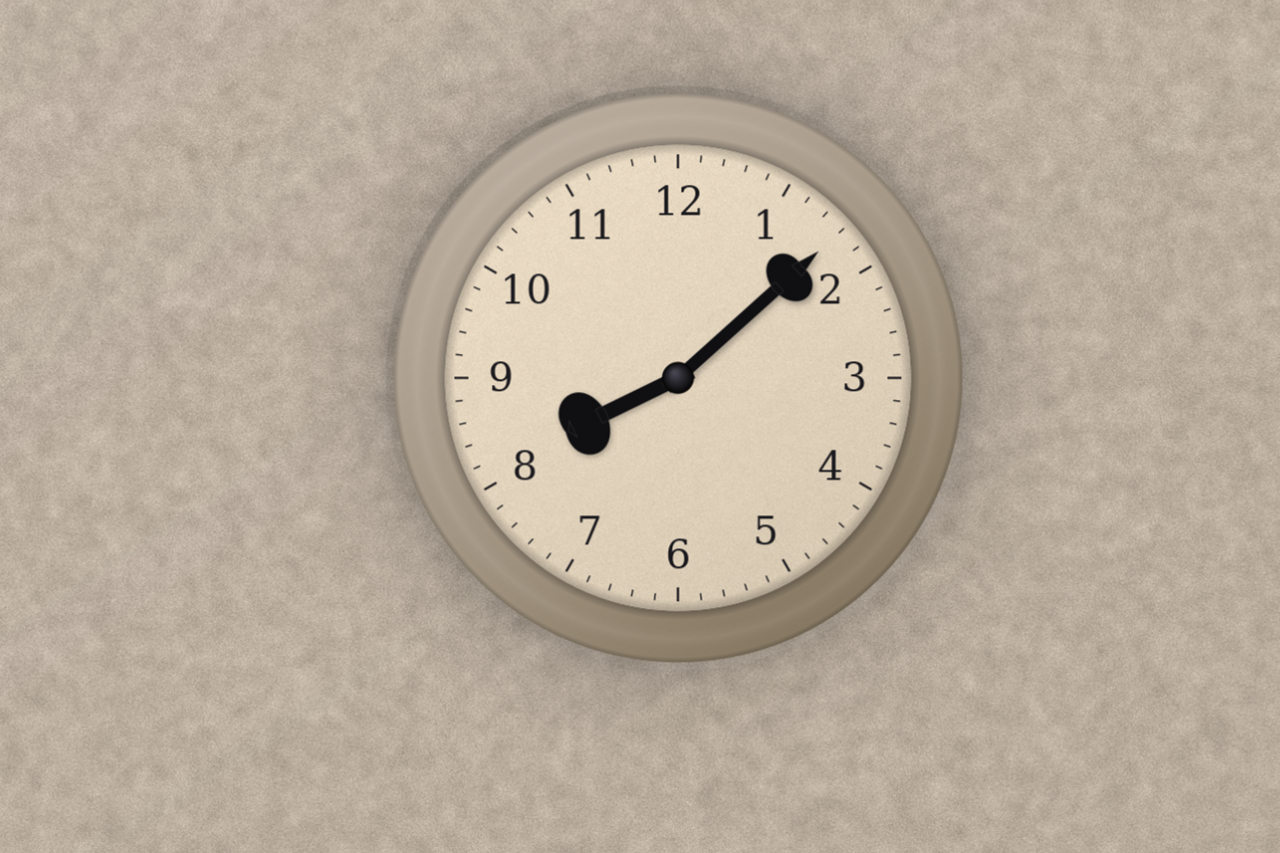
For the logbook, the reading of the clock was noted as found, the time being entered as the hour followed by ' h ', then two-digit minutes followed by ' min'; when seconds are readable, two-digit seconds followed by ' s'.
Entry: 8 h 08 min
